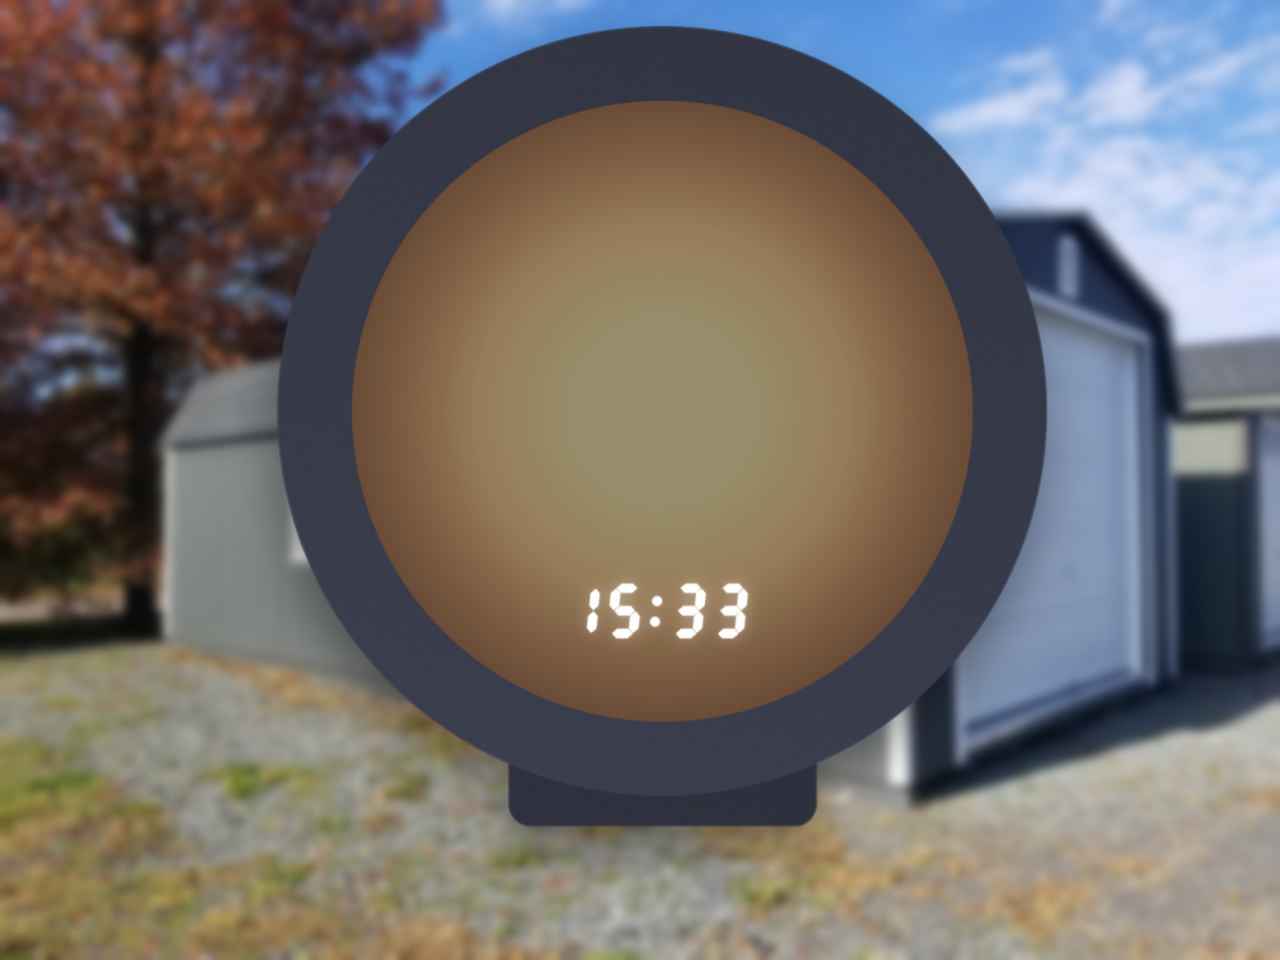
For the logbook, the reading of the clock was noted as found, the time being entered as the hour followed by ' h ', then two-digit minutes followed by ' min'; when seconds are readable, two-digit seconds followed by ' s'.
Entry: 15 h 33 min
